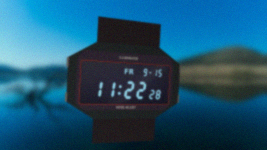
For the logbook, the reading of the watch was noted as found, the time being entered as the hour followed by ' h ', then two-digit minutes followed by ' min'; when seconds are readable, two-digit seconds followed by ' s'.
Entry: 11 h 22 min
